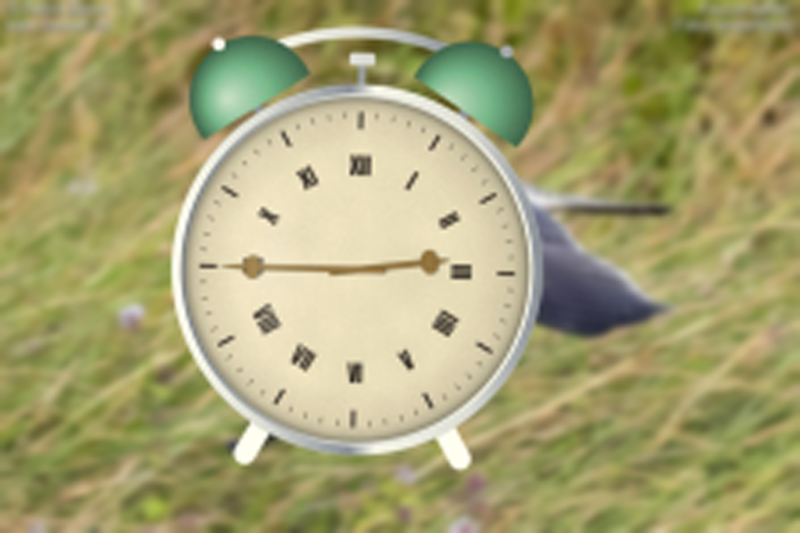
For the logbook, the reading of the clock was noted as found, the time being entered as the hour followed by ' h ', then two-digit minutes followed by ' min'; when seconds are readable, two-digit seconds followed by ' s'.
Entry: 2 h 45 min
